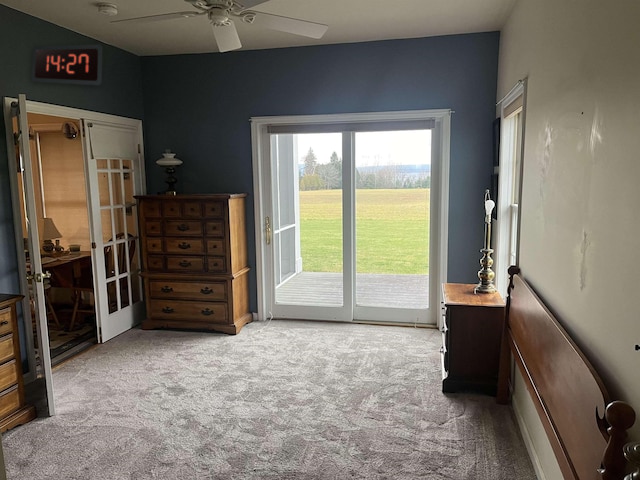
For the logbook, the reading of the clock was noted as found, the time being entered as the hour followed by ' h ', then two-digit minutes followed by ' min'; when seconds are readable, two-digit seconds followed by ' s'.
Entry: 14 h 27 min
